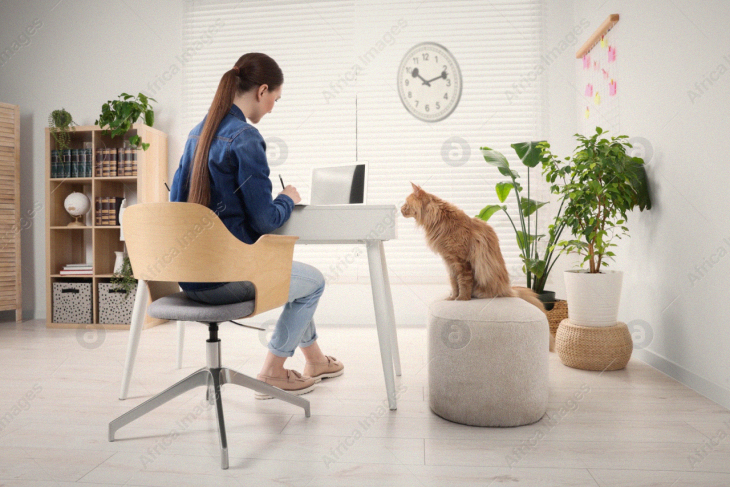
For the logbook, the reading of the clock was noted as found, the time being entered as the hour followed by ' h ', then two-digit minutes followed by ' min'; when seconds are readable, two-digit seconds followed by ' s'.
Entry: 10 h 12 min
